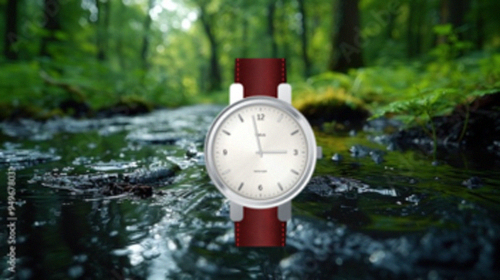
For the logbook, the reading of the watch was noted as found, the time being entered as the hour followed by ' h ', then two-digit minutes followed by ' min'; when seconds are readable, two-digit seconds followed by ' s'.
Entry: 2 h 58 min
